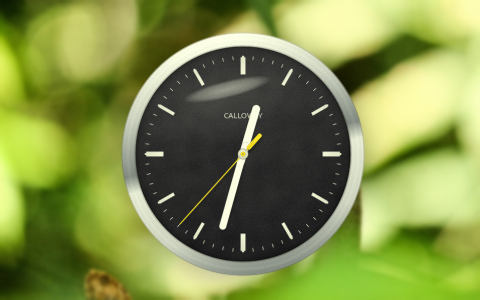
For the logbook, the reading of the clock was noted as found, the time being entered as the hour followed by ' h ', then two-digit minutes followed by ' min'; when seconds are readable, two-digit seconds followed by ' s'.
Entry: 12 h 32 min 37 s
